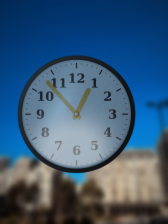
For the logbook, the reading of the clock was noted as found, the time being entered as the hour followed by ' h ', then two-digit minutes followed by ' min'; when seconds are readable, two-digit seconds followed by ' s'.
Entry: 12 h 53 min
